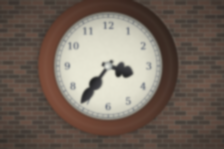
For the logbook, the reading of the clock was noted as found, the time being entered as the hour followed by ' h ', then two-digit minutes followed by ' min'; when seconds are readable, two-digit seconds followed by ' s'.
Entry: 3 h 36 min
